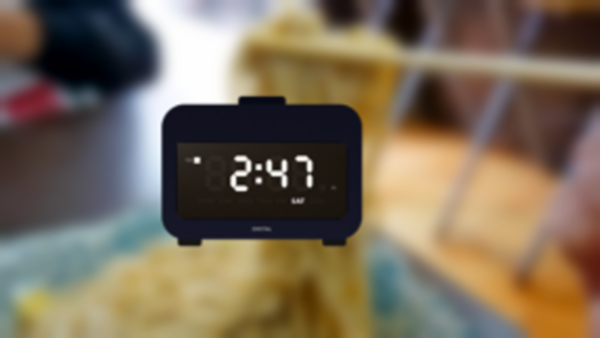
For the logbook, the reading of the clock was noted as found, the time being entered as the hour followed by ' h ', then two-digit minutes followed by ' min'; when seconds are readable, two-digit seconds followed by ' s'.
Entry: 2 h 47 min
